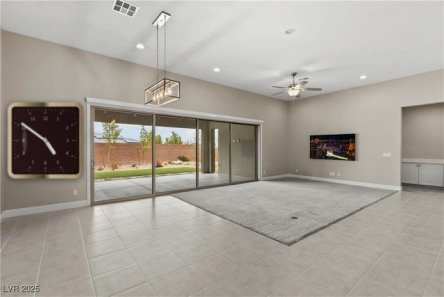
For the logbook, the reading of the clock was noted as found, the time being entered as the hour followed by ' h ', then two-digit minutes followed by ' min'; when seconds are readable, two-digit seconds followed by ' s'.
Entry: 4 h 51 min
